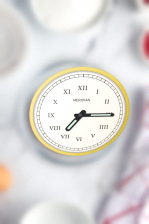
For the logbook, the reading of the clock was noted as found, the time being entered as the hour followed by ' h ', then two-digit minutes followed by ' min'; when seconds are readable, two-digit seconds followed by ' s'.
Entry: 7 h 15 min
